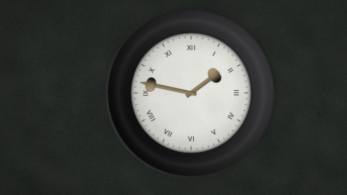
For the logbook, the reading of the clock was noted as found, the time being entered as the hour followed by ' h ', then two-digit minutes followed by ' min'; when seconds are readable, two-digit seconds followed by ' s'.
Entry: 1 h 47 min
